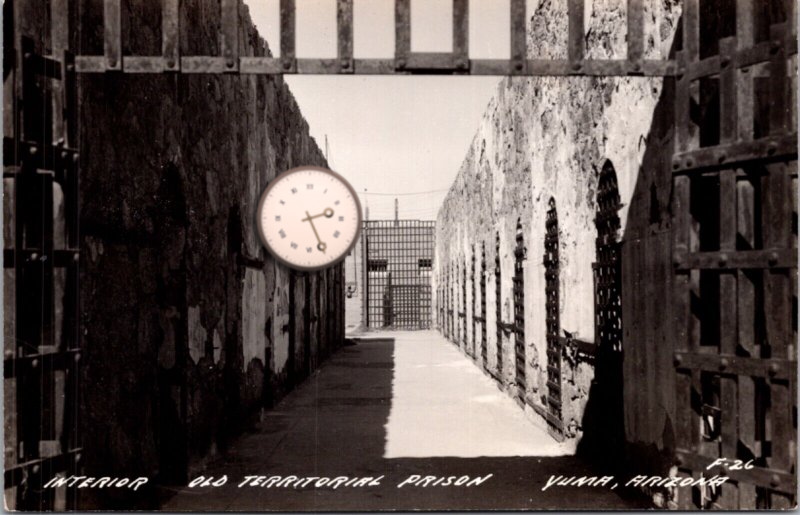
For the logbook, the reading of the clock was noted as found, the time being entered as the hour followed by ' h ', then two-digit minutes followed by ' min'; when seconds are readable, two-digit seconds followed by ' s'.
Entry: 2 h 26 min
